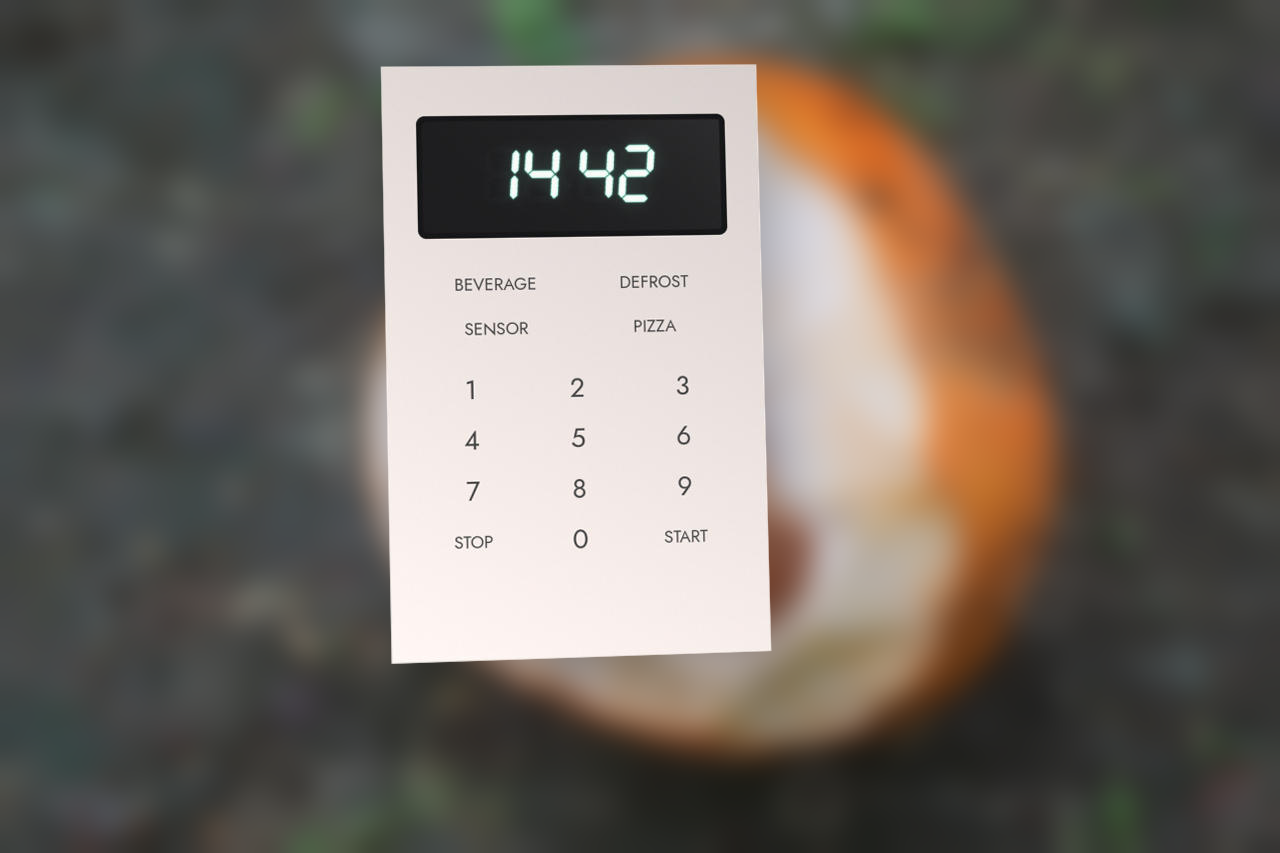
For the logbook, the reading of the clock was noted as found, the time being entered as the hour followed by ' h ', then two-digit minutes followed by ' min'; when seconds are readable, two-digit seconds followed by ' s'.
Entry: 14 h 42 min
